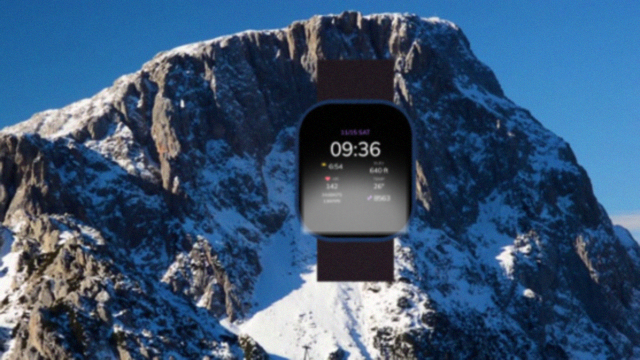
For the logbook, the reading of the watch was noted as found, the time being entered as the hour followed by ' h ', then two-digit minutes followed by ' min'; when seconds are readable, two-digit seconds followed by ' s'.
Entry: 9 h 36 min
